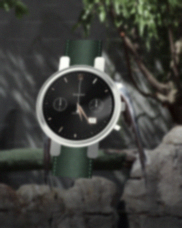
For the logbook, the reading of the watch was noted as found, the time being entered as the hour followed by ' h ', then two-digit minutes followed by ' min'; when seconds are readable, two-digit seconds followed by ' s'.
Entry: 5 h 24 min
